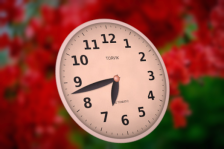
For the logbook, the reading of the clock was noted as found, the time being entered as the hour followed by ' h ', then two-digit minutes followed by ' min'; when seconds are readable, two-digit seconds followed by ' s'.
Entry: 6 h 43 min
